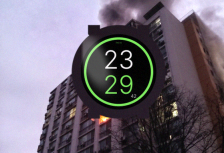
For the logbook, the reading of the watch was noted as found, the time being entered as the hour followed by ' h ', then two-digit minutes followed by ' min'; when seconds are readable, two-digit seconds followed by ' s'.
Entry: 23 h 29 min
